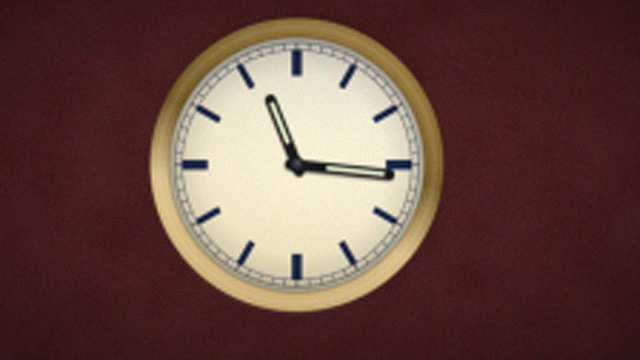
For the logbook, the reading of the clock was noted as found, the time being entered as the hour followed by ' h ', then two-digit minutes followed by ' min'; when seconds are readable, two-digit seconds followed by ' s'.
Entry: 11 h 16 min
